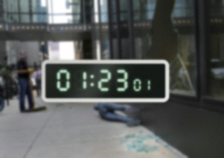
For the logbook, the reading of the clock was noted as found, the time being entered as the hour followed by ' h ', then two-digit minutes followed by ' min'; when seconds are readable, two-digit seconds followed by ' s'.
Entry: 1 h 23 min 01 s
